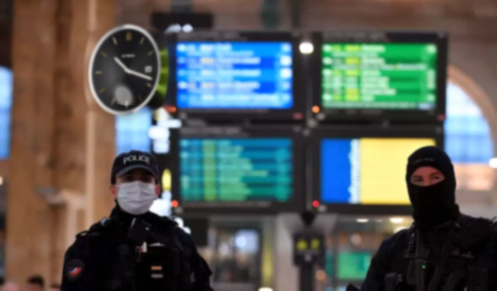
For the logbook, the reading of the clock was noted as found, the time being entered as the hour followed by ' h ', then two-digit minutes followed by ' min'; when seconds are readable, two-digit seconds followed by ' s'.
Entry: 10 h 18 min
